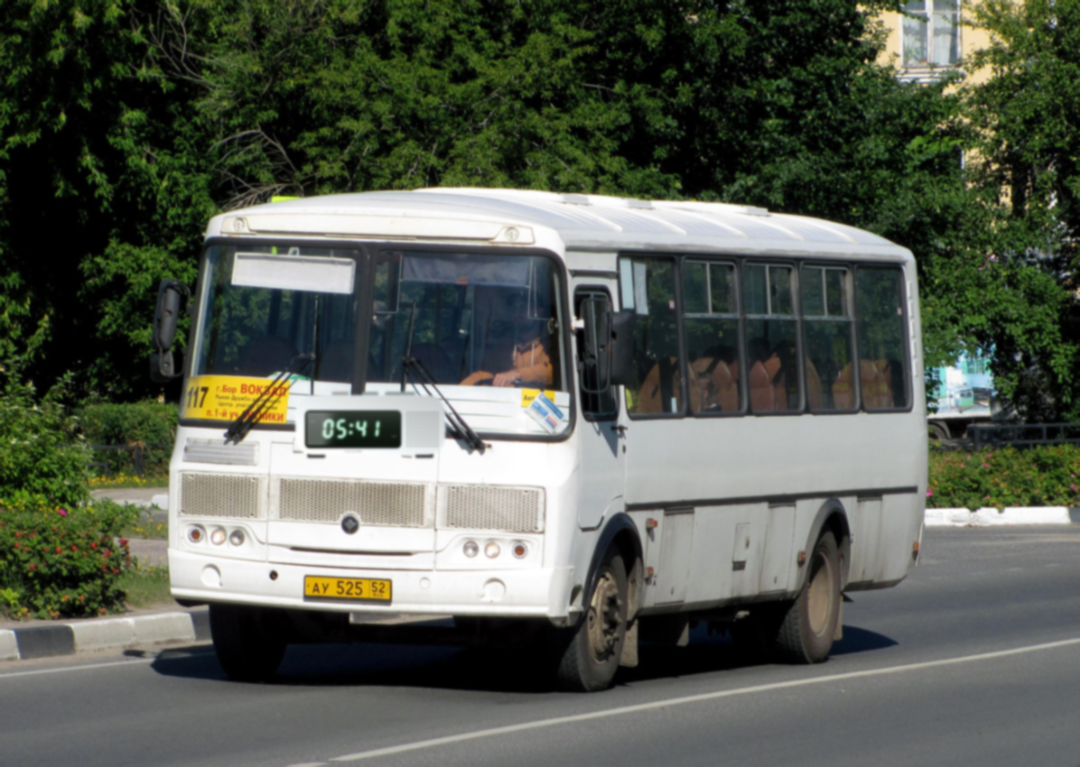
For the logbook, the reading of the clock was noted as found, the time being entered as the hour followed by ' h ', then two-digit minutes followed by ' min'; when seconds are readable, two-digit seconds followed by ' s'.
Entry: 5 h 41 min
